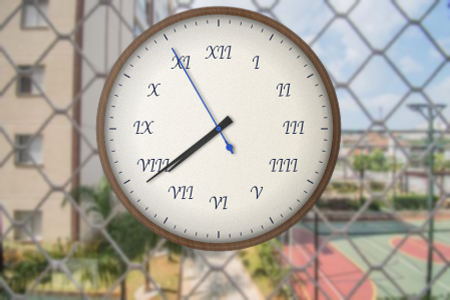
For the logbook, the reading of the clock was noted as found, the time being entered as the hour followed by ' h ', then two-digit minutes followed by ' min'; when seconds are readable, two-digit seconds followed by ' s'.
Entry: 7 h 38 min 55 s
